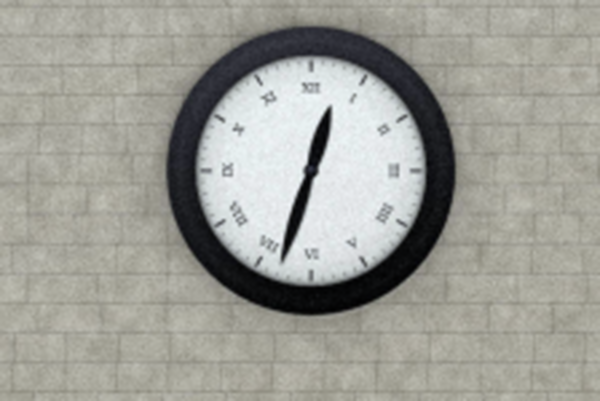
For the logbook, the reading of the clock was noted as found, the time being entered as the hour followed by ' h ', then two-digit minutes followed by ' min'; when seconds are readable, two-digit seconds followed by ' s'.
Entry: 12 h 33 min
